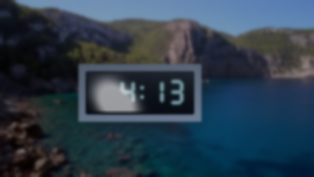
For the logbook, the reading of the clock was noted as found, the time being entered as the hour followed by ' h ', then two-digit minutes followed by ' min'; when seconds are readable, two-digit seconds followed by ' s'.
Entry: 4 h 13 min
